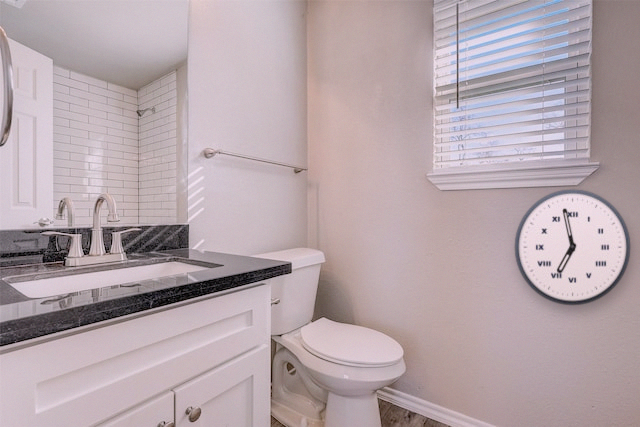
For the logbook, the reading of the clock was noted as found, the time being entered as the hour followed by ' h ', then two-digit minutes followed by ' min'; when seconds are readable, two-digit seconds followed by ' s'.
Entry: 6 h 58 min
